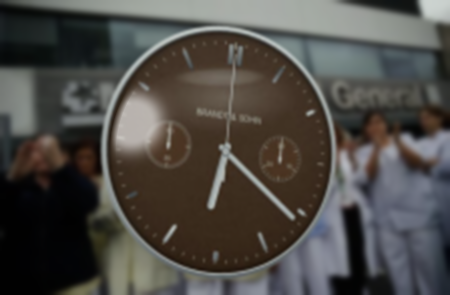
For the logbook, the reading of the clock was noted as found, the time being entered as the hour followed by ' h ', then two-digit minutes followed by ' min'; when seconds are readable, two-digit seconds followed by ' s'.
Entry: 6 h 21 min
